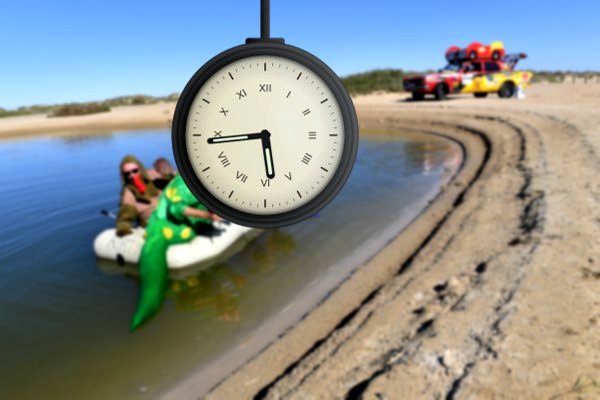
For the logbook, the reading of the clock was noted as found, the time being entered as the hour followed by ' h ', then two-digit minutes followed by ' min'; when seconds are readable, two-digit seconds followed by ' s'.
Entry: 5 h 44 min
